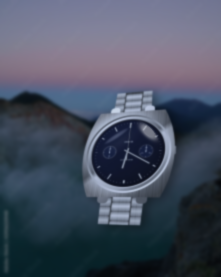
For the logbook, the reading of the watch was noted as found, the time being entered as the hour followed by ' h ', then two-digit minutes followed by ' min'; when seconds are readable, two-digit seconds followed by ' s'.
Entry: 6 h 20 min
